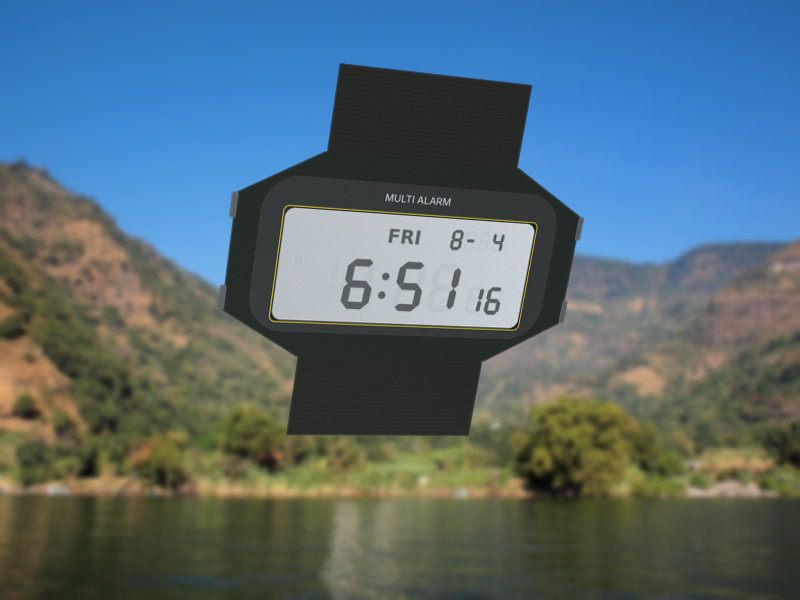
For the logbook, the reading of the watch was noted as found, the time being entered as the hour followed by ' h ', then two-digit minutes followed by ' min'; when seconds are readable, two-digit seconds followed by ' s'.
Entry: 6 h 51 min 16 s
